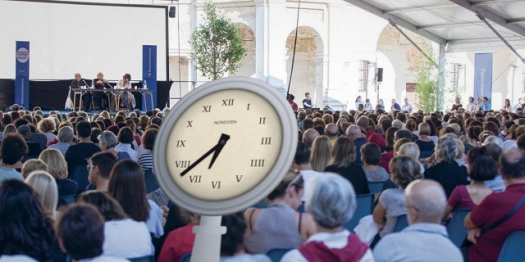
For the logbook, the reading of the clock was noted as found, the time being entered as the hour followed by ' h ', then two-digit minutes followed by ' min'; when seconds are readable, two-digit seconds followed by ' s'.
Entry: 6 h 38 min
